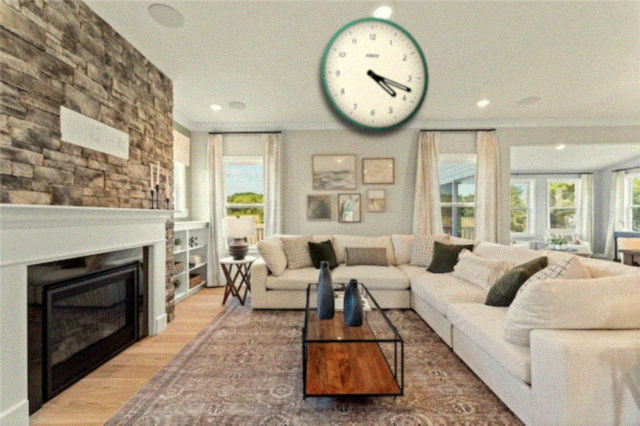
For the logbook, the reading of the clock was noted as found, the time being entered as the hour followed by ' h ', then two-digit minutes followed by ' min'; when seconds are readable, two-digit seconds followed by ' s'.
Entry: 4 h 18 min
